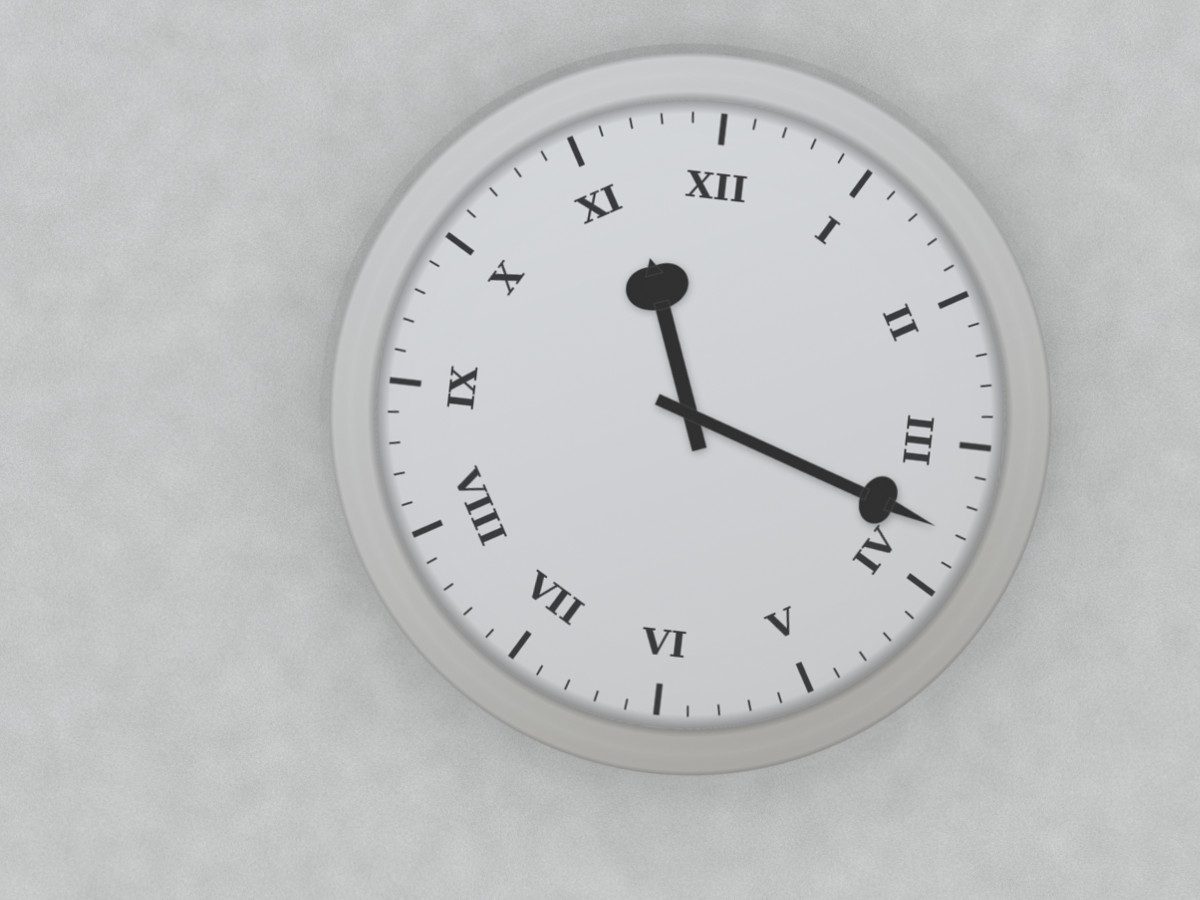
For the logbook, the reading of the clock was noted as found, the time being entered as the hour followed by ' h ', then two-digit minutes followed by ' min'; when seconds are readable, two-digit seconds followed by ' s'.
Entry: 11 h 18 min
